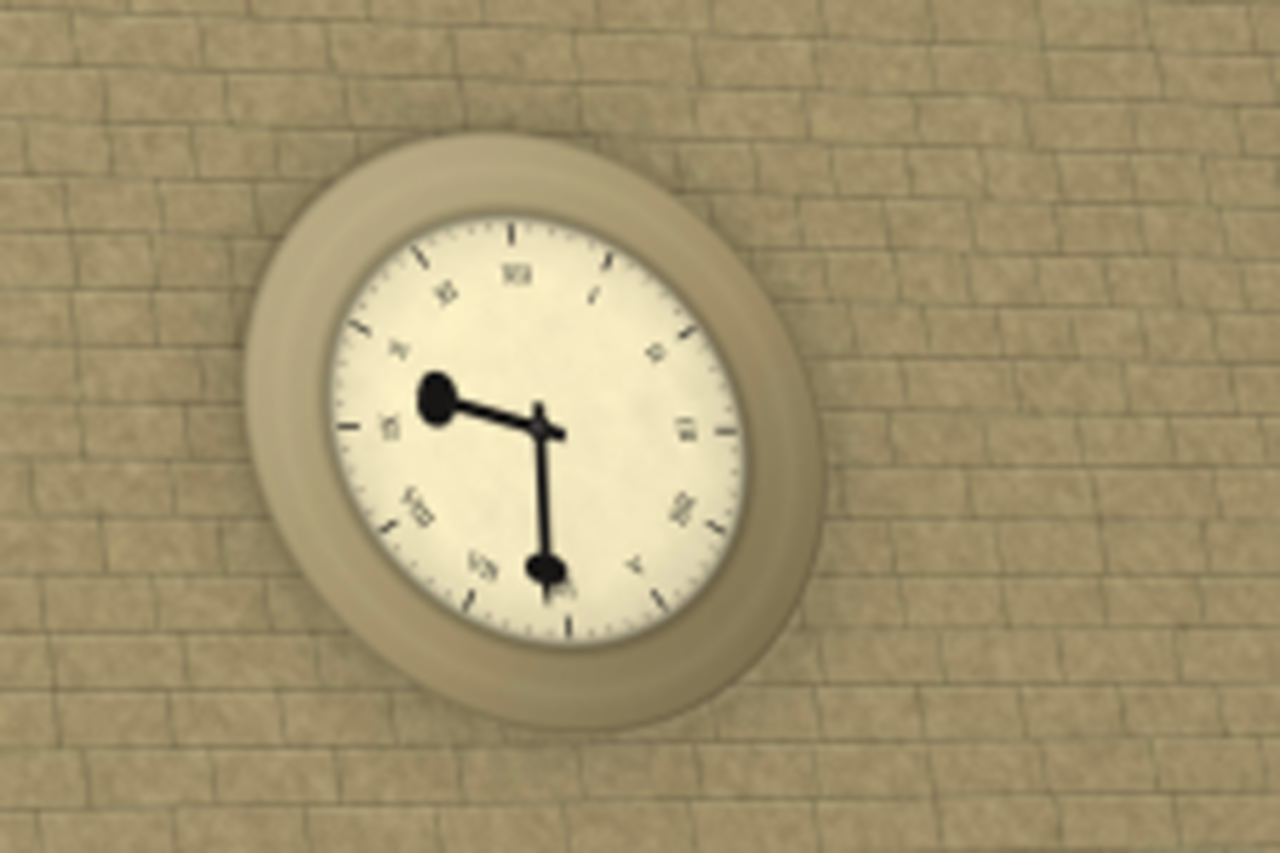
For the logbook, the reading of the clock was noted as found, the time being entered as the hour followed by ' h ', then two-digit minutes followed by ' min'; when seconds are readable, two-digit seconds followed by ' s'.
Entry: 9 h 31 min
